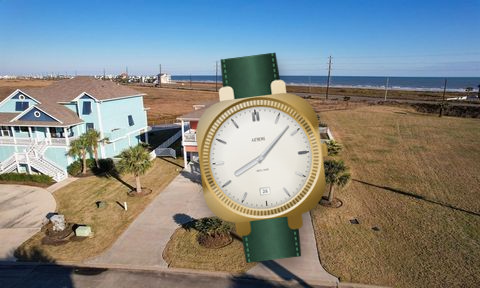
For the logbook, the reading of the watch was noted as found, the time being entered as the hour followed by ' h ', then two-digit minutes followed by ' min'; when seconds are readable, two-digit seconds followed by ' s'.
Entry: 8 h 08 min
